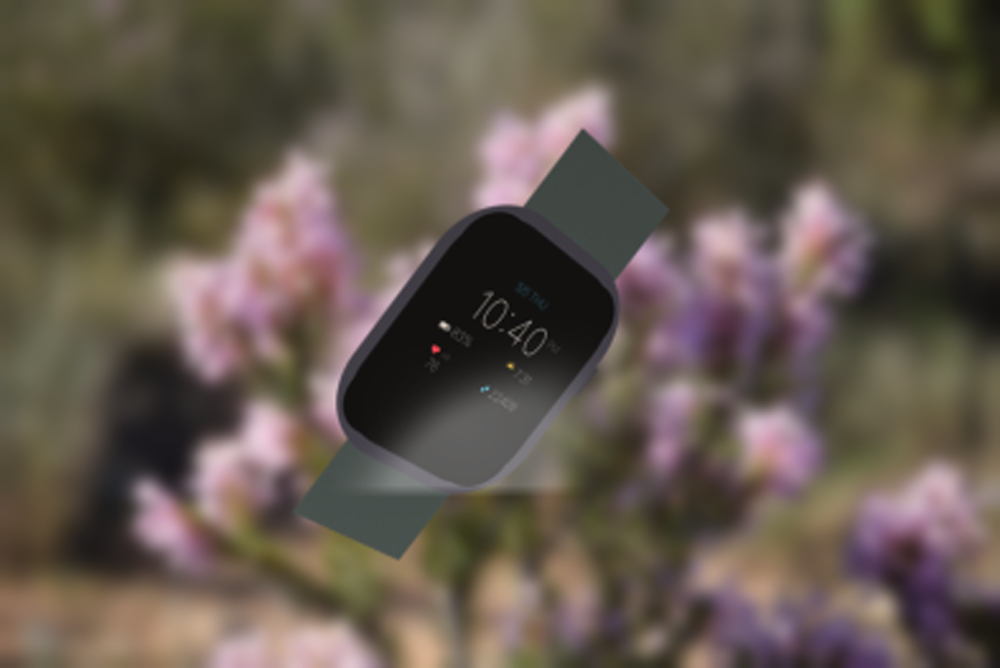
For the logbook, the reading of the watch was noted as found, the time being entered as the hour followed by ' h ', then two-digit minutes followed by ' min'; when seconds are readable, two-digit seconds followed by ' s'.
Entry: 10 h 40 min
